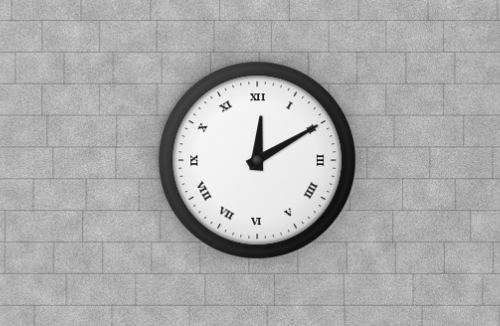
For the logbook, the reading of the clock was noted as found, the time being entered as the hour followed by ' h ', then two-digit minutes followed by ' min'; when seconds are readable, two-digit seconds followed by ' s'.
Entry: 12 h 10 min
